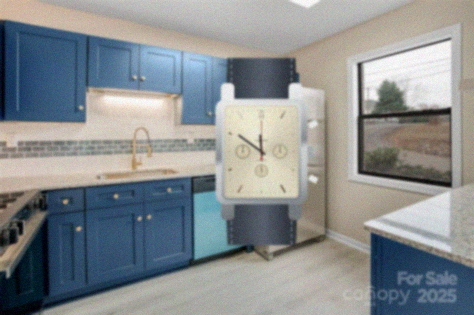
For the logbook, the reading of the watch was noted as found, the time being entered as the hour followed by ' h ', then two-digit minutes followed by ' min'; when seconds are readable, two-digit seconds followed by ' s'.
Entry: 11 h 51 min
